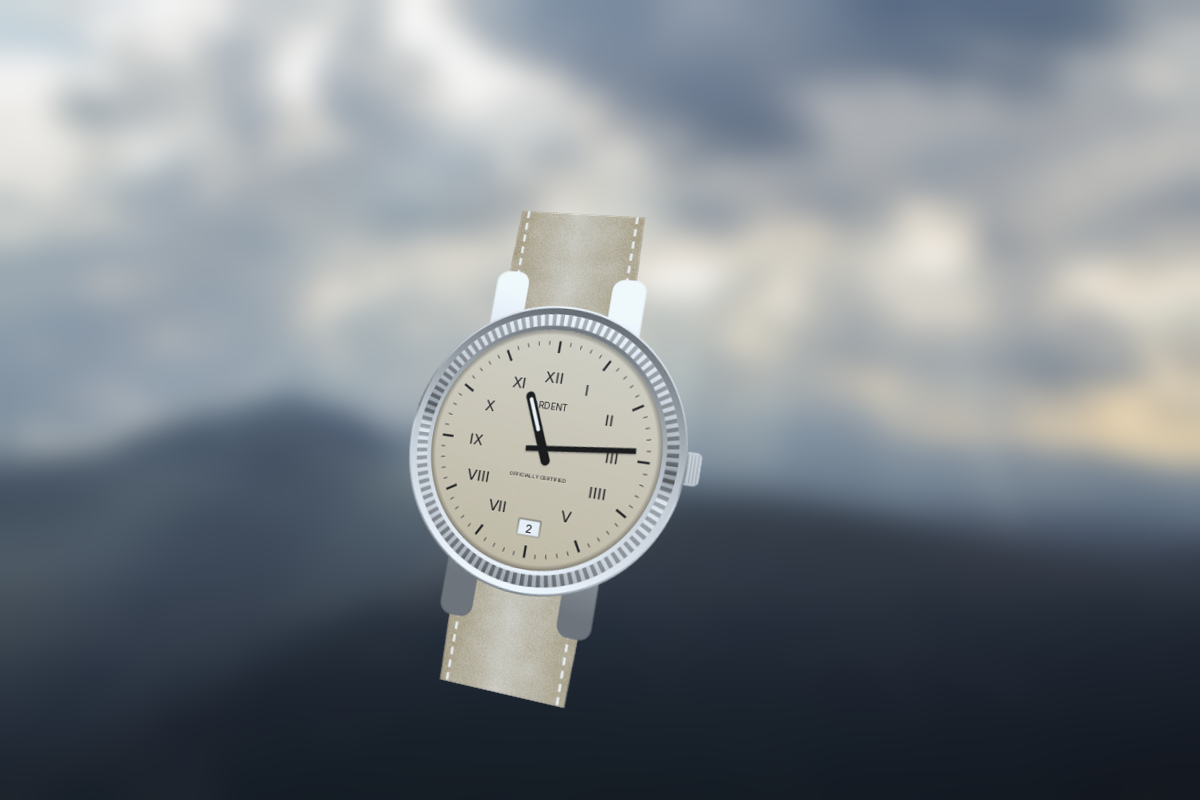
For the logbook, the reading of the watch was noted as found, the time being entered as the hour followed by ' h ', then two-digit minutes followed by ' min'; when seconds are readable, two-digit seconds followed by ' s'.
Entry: 11 h 14 min
